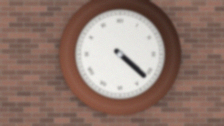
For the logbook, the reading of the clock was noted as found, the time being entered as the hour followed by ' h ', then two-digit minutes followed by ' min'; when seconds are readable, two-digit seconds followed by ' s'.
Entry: 4 h 22 min
